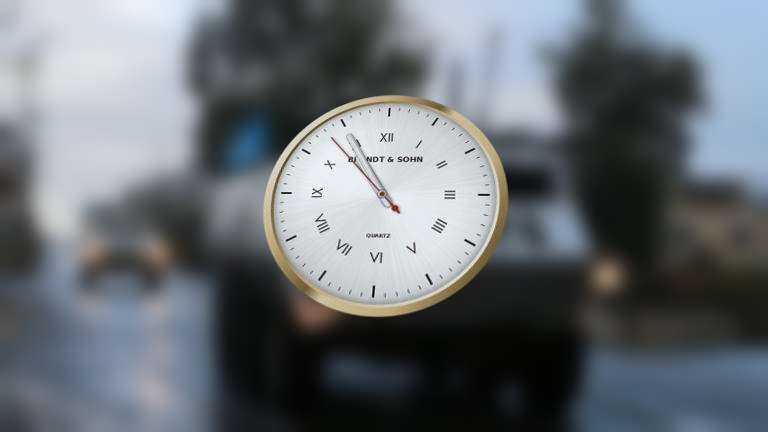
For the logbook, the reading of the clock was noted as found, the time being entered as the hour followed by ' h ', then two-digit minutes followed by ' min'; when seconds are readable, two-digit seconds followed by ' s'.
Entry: 10 h 54 min 53 s
